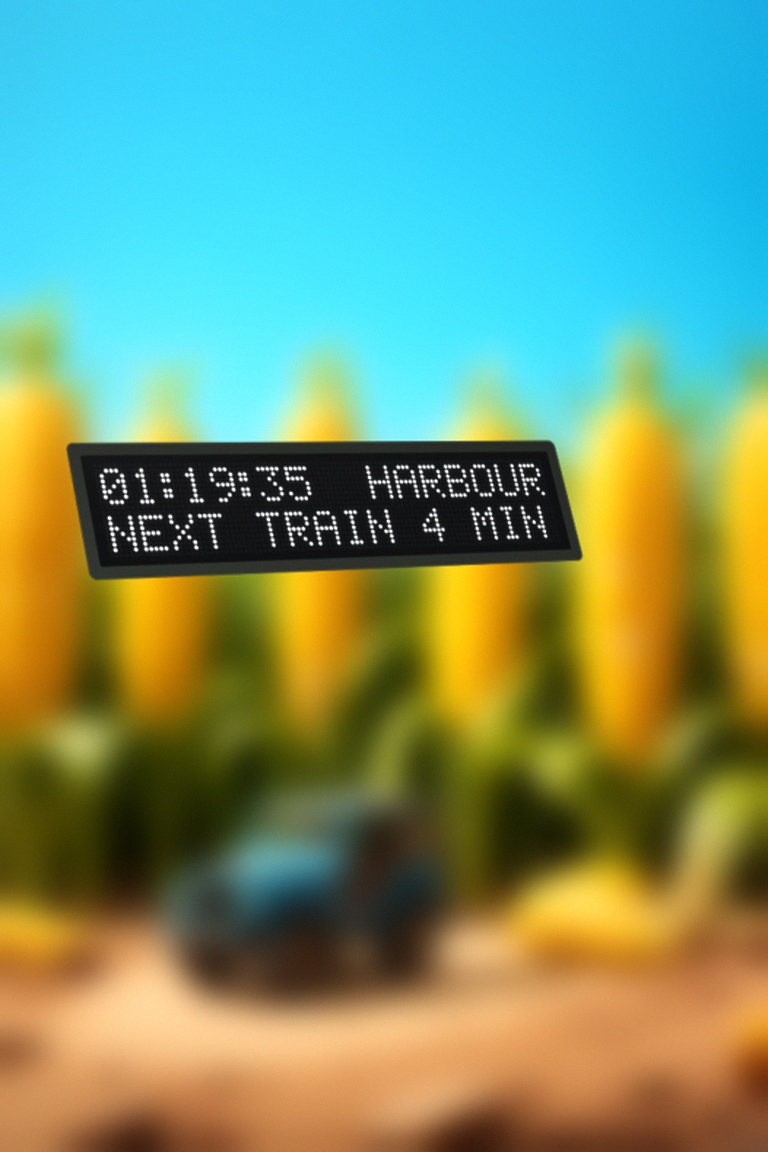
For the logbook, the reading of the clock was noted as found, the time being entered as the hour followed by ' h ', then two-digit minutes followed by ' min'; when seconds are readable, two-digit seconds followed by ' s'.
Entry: 1 h 19 min 35 s
